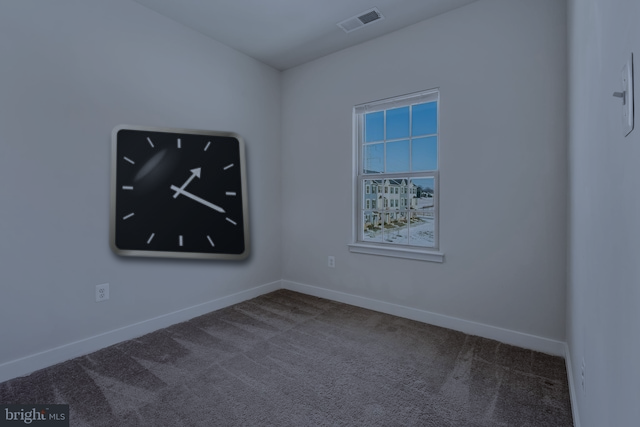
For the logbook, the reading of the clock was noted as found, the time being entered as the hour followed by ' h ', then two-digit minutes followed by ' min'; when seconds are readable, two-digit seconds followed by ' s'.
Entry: 1 h 19 min
